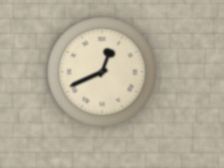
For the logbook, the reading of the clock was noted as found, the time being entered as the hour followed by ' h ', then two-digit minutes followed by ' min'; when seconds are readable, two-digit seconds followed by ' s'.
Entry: 12 h 41 min
